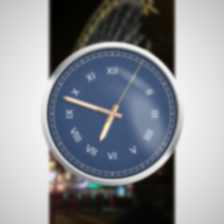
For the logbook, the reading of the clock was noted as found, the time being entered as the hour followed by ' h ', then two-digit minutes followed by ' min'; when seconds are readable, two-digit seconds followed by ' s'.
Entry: 6 h 48 min 05 s
